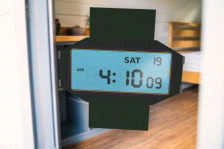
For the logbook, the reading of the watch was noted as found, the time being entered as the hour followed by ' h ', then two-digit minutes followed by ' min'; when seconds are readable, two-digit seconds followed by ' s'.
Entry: 4 h 10 min 09 s
